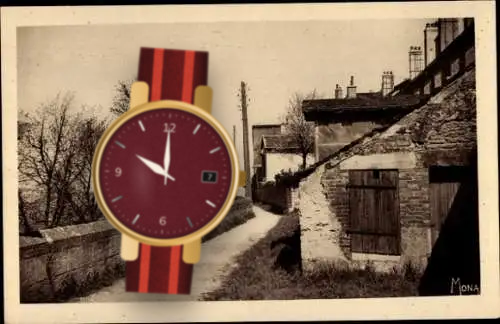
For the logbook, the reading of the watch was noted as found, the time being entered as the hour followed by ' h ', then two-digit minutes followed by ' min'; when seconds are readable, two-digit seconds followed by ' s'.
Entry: 10 h 00 min
